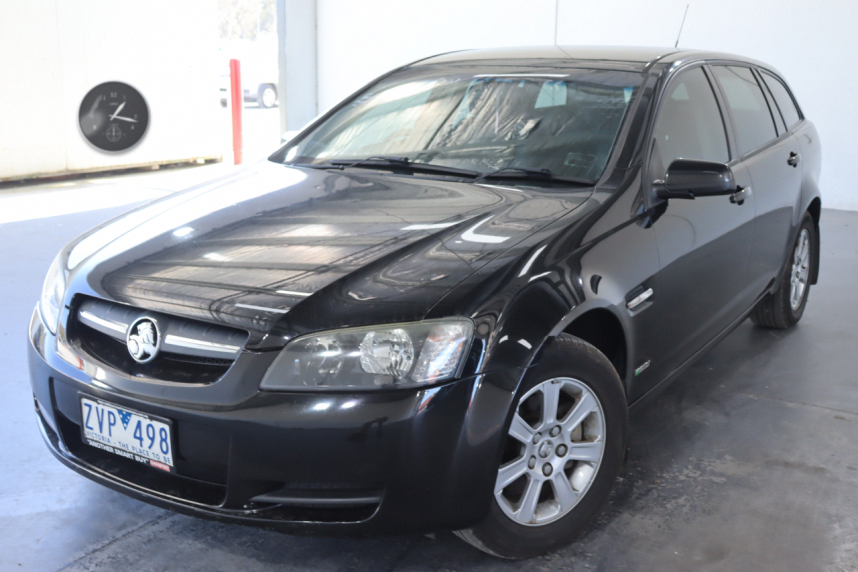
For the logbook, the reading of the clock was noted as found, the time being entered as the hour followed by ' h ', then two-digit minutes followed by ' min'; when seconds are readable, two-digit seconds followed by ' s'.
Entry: 1 h 17 min
